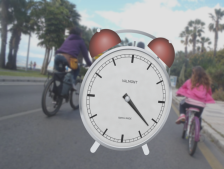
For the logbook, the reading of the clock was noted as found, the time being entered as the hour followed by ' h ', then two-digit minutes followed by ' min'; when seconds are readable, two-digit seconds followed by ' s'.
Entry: 4 h 22 min
